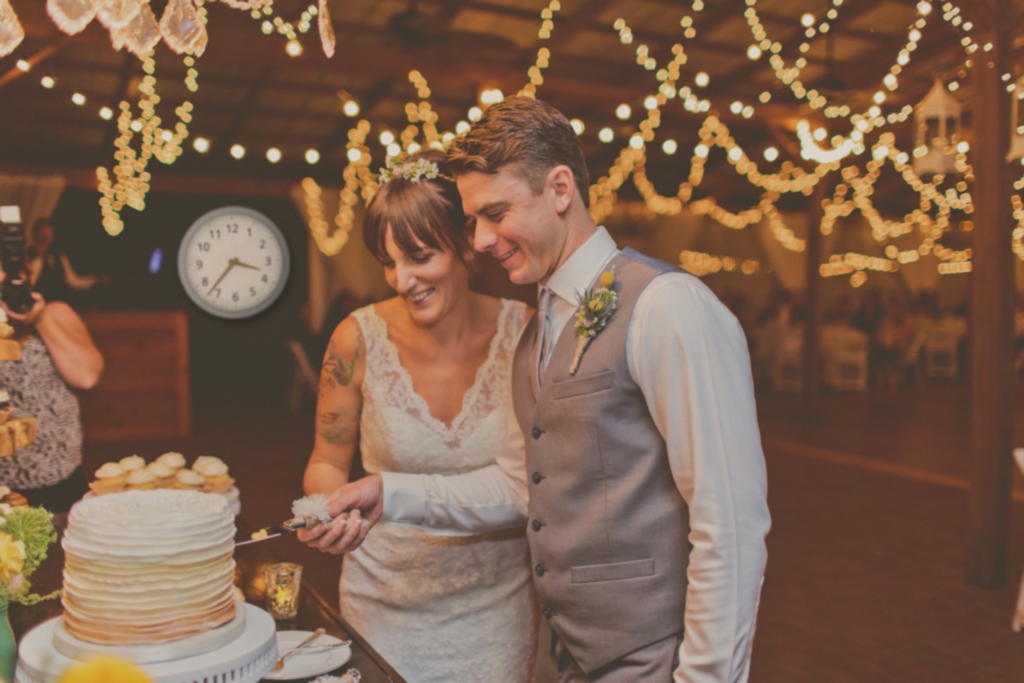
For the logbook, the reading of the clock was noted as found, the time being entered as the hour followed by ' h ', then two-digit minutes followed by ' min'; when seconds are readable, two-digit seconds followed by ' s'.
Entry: 3 h 37 min
